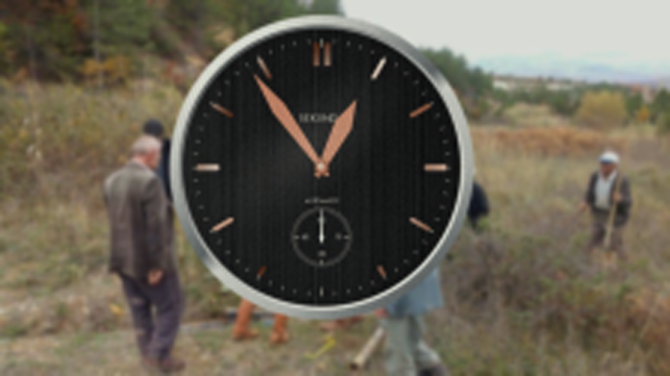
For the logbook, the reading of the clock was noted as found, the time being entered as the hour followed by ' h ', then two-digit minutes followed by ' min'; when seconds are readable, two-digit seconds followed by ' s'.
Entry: 12 h 54 min
